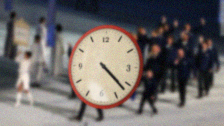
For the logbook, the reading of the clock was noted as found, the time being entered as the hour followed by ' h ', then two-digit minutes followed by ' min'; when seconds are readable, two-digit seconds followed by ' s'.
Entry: 4 h 22 min
